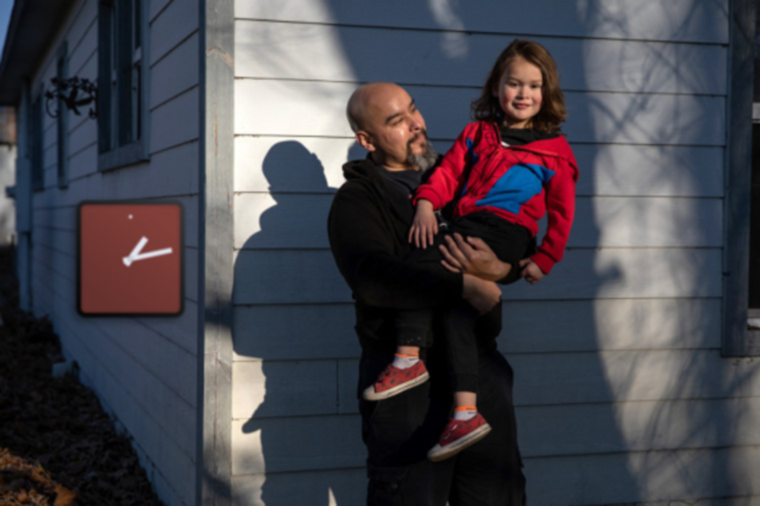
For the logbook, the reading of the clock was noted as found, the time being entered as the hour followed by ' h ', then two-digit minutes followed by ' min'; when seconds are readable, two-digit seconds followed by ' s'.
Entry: 1 h 13 min
